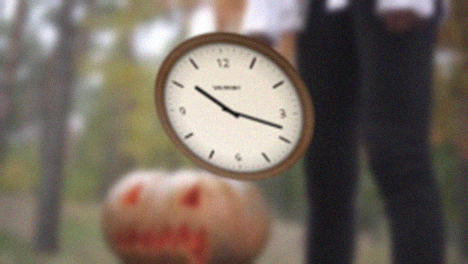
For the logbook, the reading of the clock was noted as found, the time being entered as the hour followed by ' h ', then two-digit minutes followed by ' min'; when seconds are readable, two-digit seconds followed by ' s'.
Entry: 10 h 18 min
